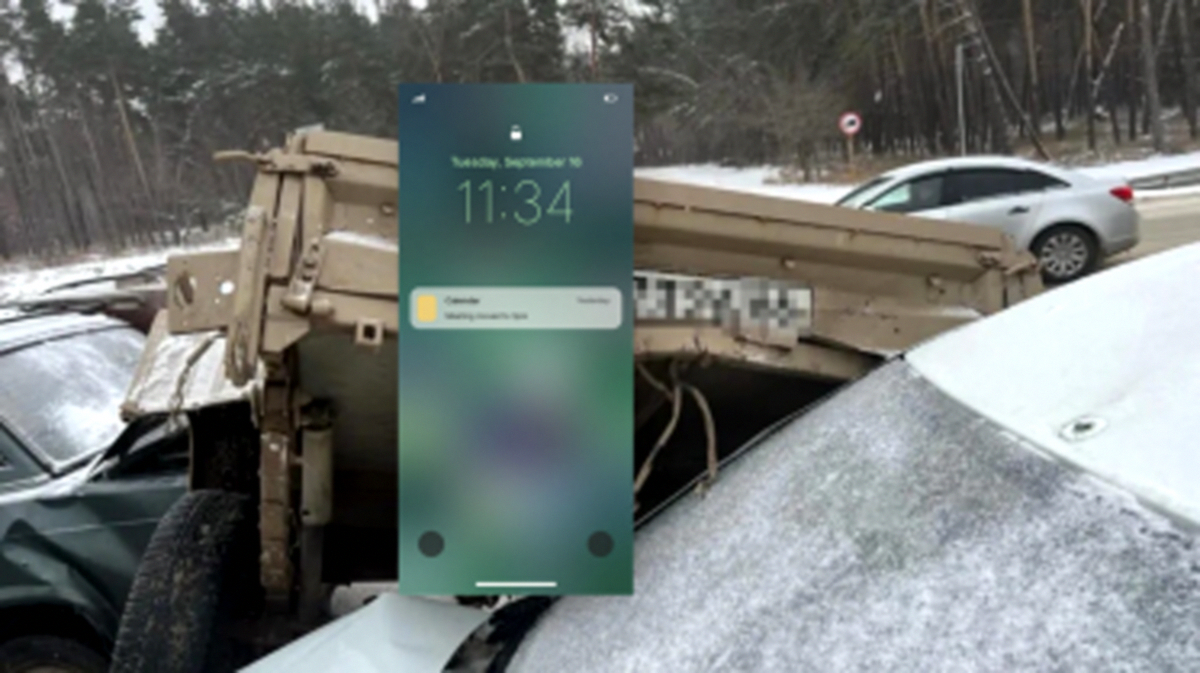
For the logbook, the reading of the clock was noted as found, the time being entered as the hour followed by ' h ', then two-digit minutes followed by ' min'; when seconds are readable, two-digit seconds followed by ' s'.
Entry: 11 h 34 min
